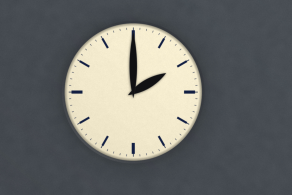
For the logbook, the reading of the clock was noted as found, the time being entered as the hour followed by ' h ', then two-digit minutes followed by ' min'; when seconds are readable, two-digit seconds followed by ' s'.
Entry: 2 h 00 min
